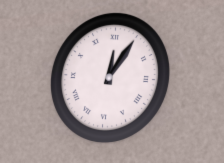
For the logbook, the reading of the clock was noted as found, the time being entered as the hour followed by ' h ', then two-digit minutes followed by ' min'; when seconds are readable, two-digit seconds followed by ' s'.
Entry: 12 h 05 min
